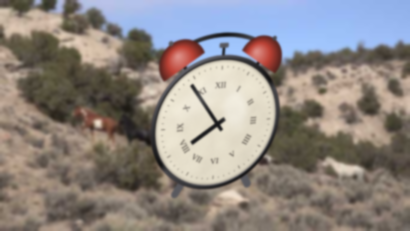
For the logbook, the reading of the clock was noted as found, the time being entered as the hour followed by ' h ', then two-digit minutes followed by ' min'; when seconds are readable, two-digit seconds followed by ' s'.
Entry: 7 h 54 min
